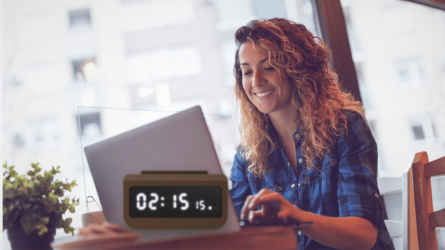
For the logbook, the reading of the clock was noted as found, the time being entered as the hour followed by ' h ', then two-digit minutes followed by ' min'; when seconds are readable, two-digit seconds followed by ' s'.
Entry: 2 h 15 min 15 s
